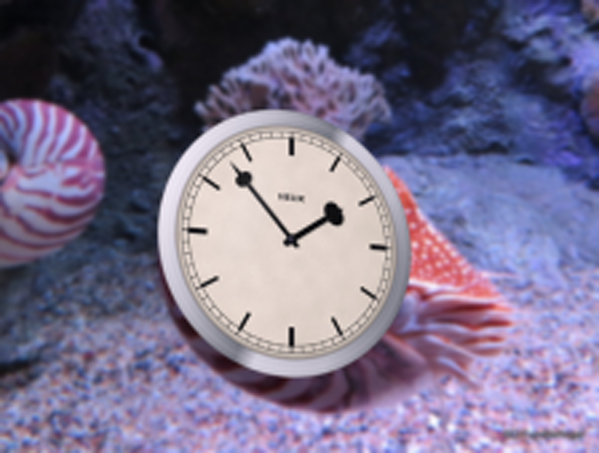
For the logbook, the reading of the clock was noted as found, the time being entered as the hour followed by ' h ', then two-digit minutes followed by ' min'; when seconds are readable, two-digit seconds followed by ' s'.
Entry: 1 h 53 min
